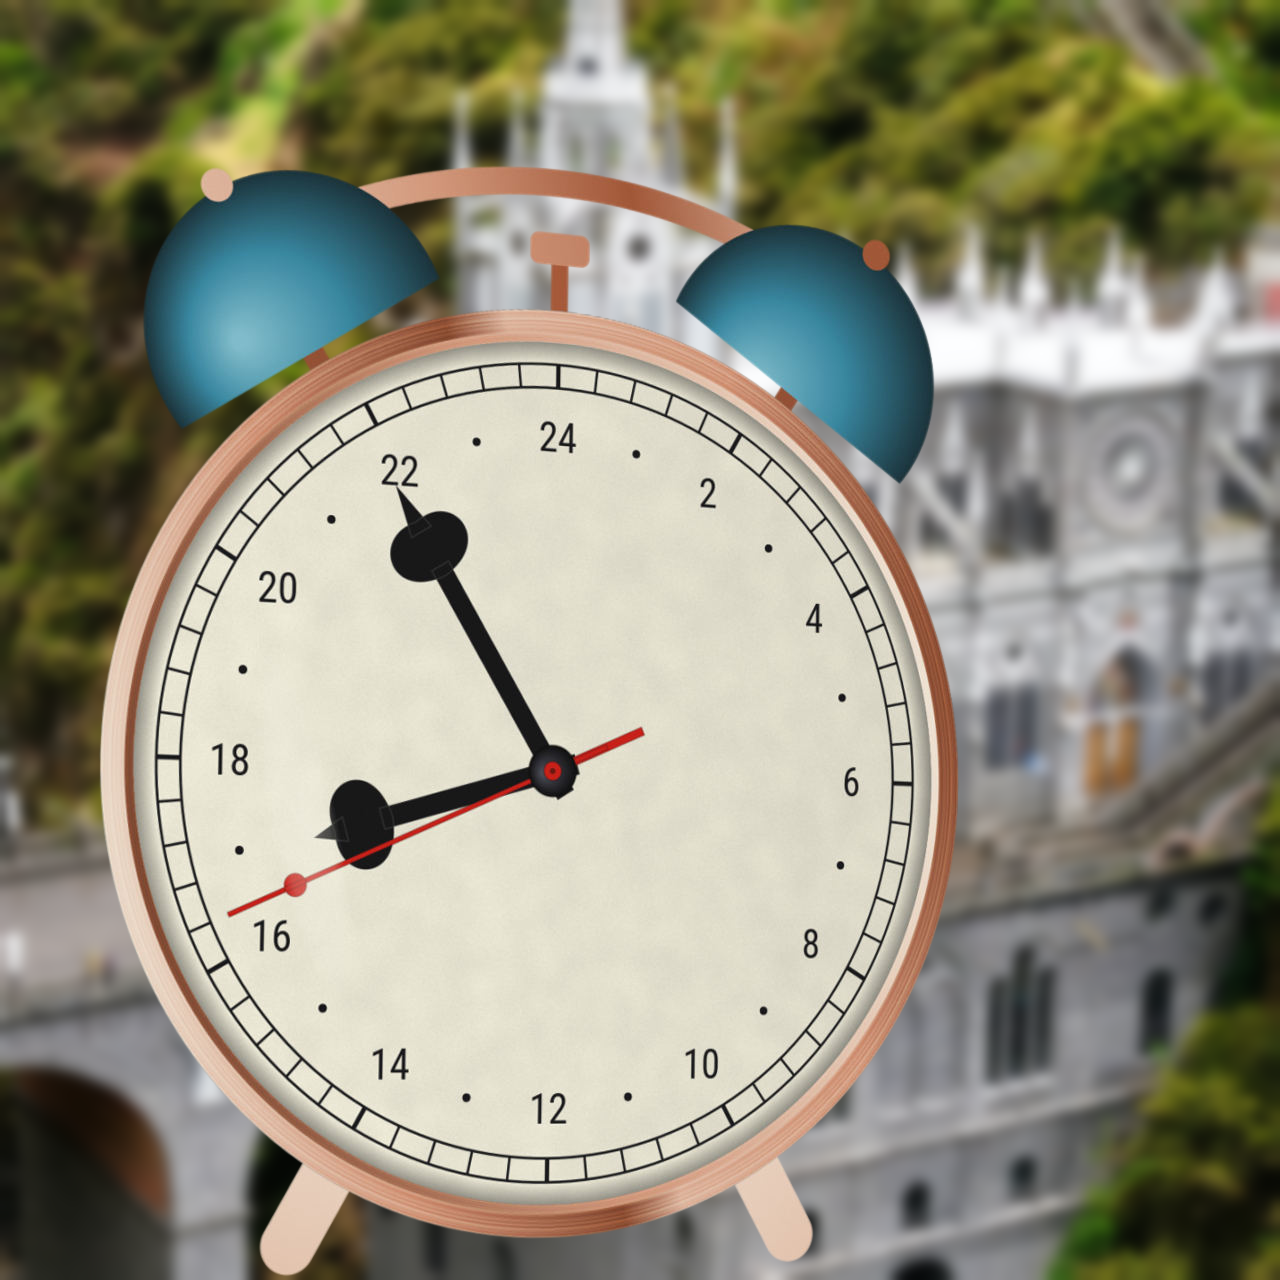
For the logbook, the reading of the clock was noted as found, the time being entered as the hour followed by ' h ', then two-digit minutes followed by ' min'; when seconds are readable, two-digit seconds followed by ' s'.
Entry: 16 h 54 min 41 s
